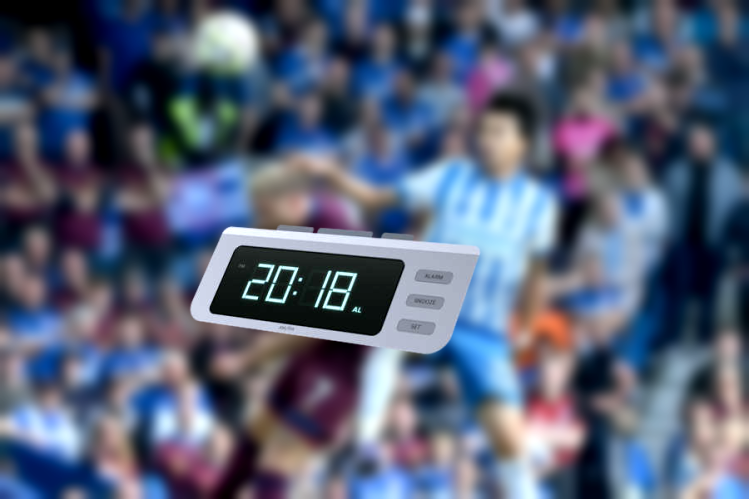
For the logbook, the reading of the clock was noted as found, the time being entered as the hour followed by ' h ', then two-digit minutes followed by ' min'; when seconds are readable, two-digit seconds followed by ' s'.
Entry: 20 h 18 min
